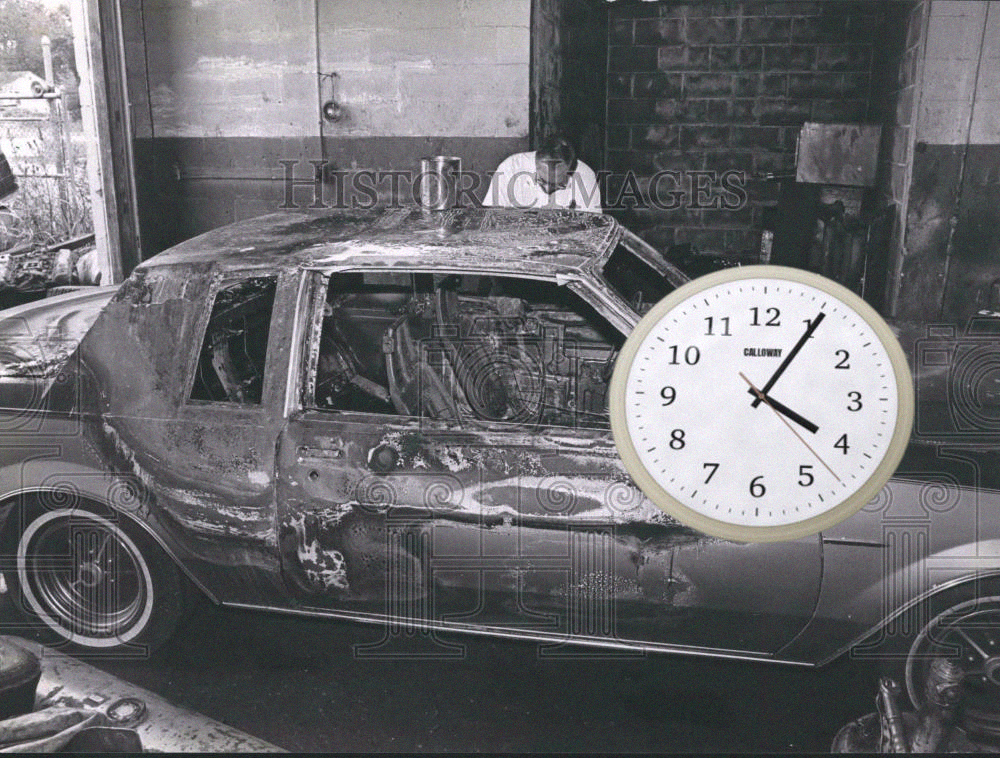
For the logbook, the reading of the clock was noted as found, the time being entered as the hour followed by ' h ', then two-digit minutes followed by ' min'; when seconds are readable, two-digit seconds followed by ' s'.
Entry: 4 h 05 min 23 s
